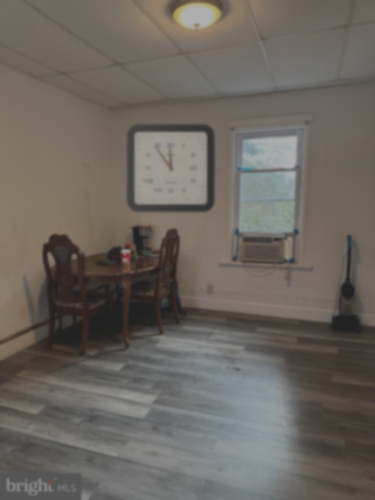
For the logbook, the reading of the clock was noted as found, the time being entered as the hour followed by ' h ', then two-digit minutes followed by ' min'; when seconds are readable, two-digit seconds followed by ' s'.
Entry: 11 h 54 min
